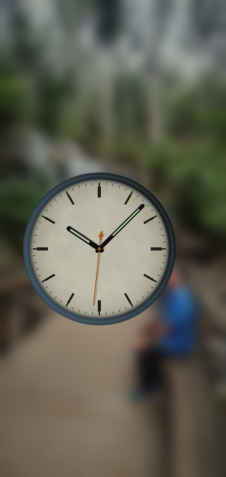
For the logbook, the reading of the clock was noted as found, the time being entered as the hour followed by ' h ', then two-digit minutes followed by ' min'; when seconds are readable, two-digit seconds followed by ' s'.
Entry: 10 h 07 min 31 s
